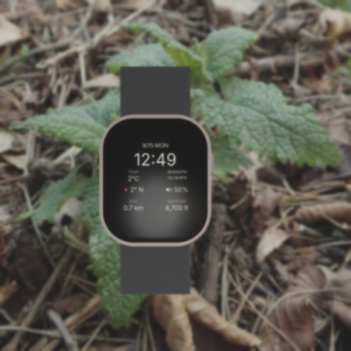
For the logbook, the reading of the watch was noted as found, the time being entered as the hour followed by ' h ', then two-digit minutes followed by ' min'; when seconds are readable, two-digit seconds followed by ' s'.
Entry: 12 h 49 min
